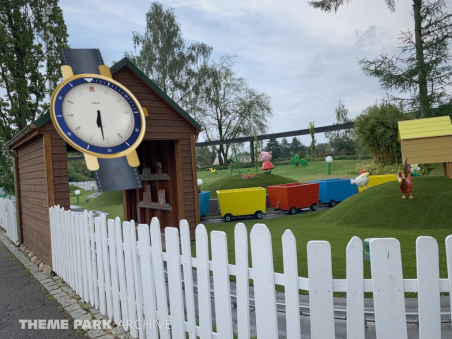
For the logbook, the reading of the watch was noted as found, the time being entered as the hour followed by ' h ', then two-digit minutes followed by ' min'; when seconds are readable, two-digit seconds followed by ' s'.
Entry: 6 h 31 min
